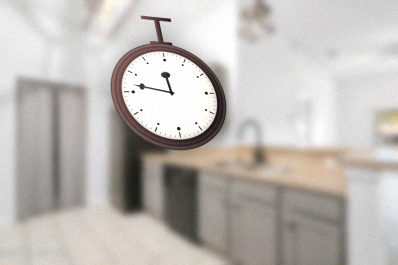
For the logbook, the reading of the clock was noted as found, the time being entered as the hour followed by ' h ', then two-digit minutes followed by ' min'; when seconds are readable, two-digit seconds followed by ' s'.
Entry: 11 h 47 min
